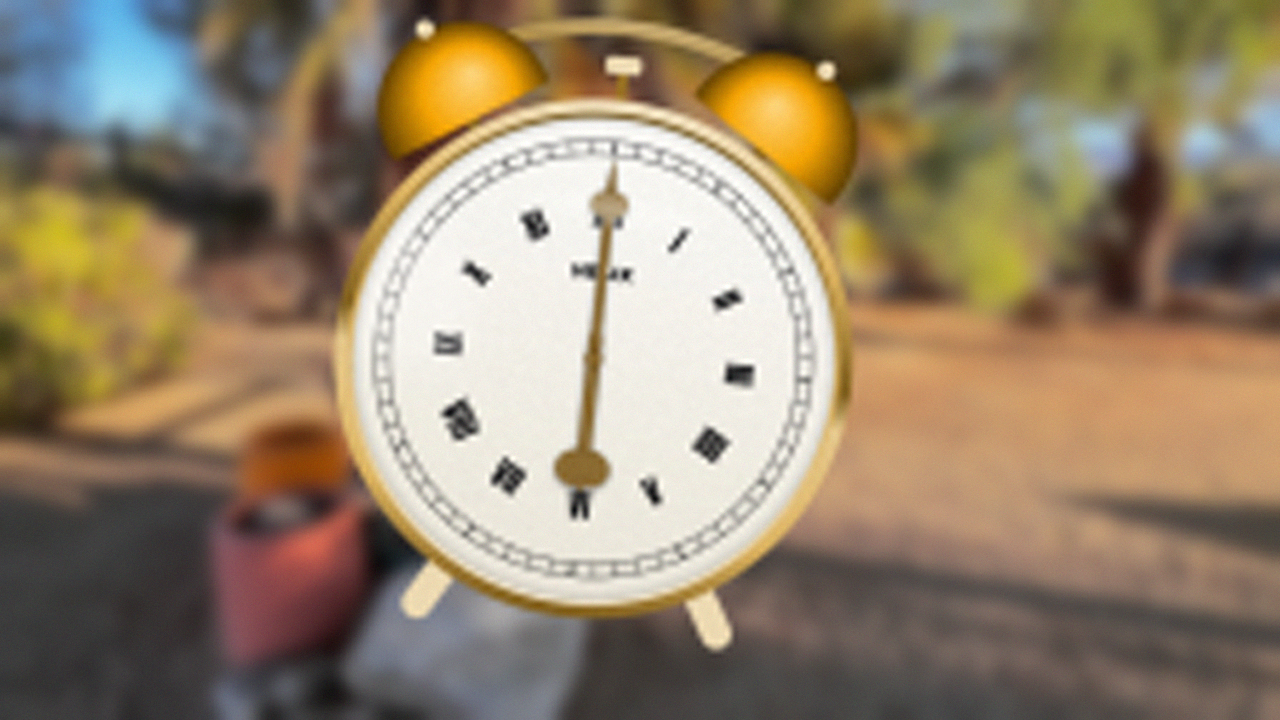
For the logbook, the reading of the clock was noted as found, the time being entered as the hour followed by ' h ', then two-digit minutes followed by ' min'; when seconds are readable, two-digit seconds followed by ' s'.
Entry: 6 h 00 min
